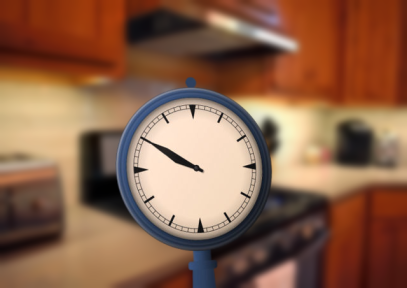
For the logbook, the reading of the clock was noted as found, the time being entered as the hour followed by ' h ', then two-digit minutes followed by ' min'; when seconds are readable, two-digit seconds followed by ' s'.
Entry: 9 h 50 min
